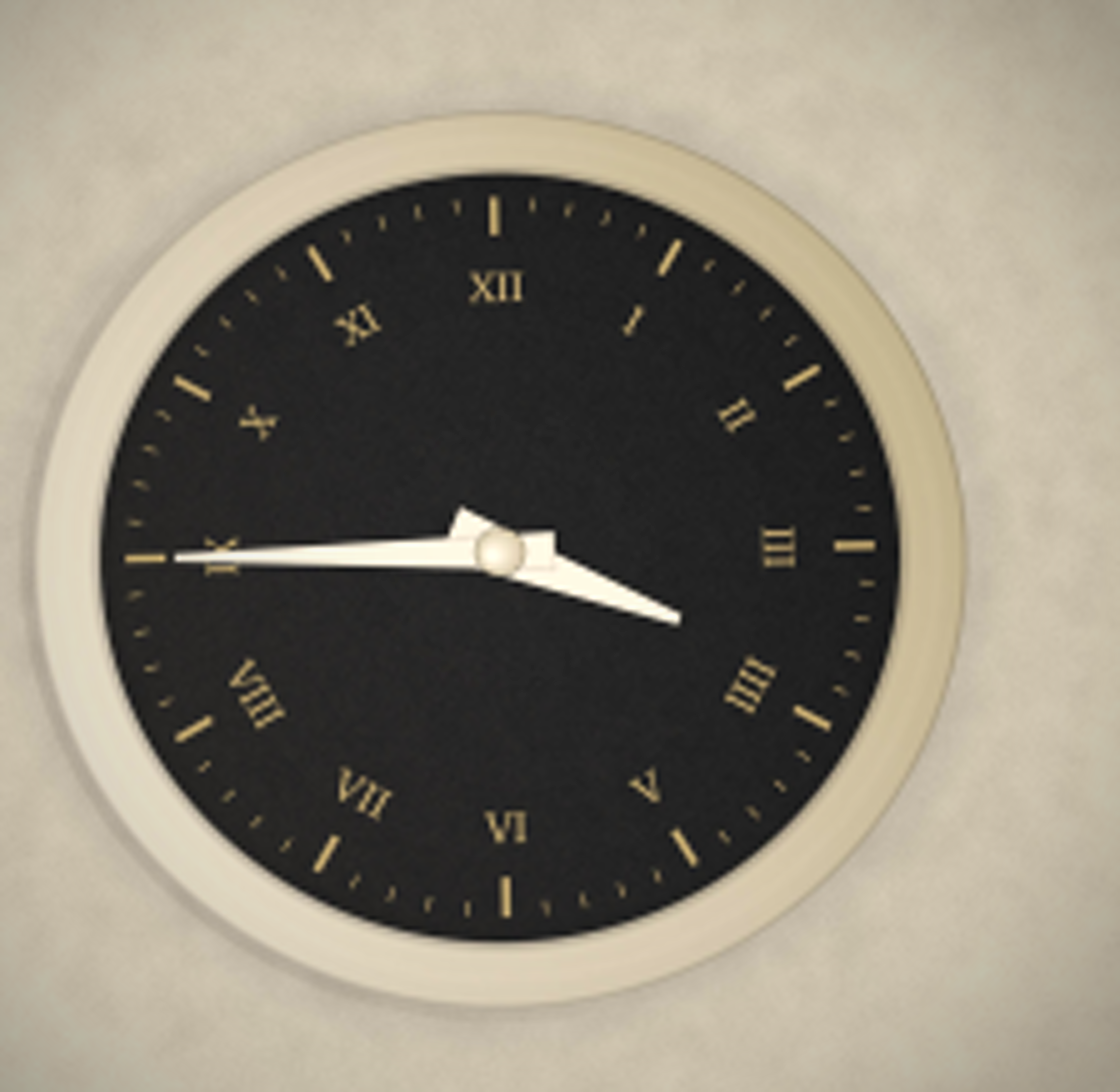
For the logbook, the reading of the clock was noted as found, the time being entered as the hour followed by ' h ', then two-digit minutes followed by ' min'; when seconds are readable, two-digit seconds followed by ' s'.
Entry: 3 h 45 min
